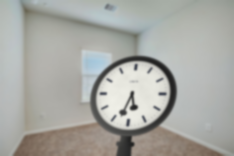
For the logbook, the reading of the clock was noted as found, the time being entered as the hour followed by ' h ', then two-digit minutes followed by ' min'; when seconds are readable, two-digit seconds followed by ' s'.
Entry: 5 h 33 min
